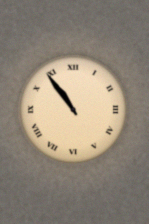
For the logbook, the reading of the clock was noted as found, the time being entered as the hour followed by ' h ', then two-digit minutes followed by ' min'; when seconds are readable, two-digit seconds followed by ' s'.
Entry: 10 h 54 min
